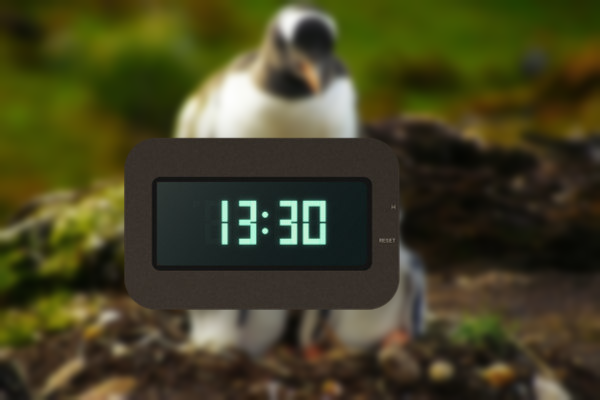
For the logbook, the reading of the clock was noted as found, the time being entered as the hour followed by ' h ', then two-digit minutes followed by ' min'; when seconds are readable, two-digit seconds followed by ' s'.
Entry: 13 h 30 min
